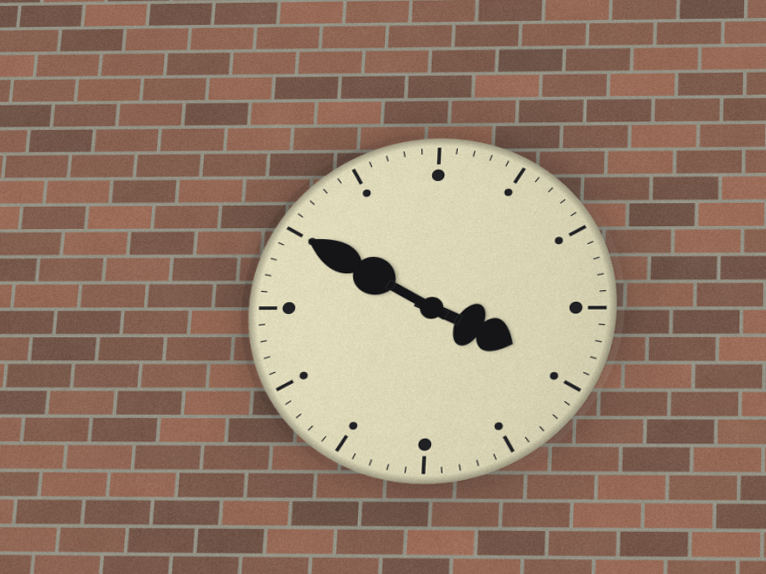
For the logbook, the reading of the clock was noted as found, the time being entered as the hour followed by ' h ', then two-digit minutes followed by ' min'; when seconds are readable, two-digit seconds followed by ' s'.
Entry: 3 h 50 min
